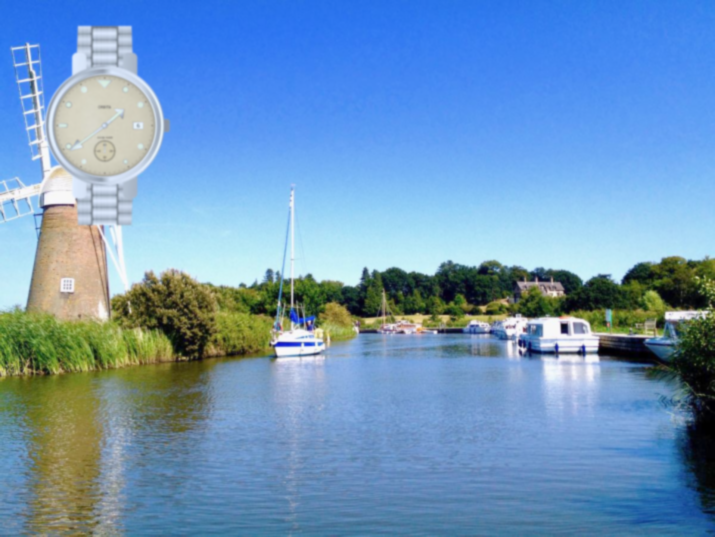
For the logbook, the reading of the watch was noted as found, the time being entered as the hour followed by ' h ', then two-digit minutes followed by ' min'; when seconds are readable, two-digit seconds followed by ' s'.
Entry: 1 h 39 min
